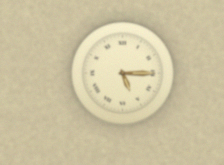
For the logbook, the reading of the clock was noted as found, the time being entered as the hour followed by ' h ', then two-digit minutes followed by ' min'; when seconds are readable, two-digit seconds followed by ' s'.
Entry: 5 h 15 min
